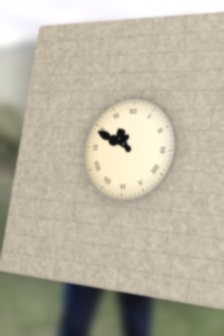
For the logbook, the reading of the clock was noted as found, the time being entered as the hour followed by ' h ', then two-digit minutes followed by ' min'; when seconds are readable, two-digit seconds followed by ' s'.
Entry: 10 h 49 min
